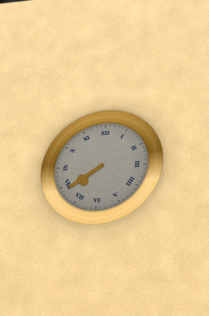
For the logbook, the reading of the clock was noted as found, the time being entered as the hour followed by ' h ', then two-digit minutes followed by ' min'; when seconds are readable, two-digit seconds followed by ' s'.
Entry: 7 h 39 min
